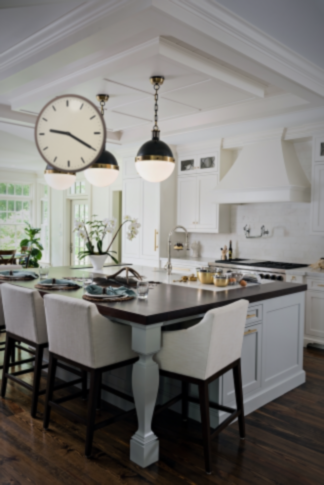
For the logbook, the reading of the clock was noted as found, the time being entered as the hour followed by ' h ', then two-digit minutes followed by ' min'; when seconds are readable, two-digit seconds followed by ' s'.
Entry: 9 h 20 min
